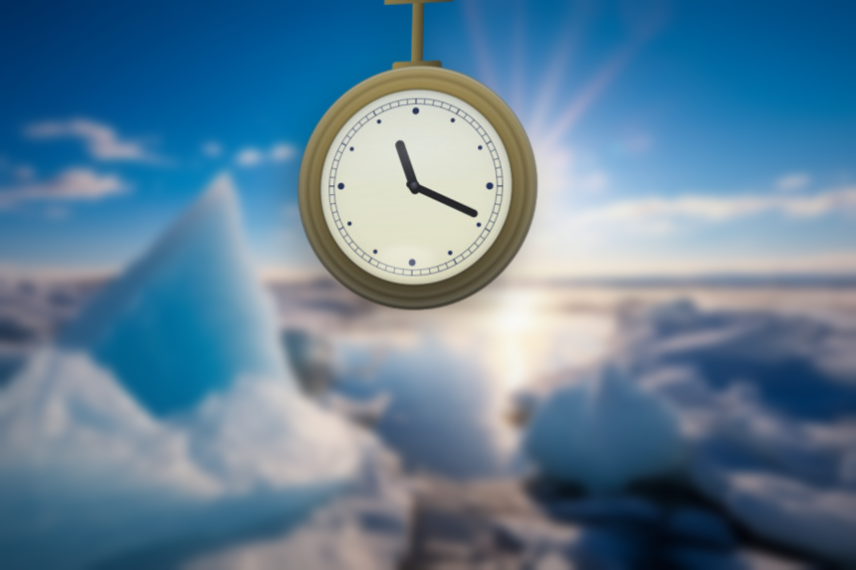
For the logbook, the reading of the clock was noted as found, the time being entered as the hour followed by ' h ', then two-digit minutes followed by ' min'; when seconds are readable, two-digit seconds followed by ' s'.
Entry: 11 h 19 min
